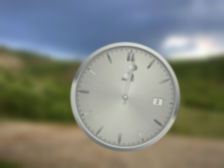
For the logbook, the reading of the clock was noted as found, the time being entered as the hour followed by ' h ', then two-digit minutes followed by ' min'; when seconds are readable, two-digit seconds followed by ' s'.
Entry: 12 h 01 min
